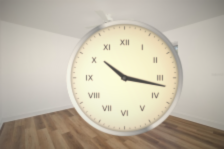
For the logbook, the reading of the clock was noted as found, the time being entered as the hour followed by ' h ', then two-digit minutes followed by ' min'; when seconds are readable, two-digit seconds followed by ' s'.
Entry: 10 h 17 min
